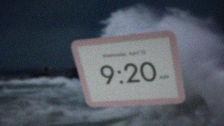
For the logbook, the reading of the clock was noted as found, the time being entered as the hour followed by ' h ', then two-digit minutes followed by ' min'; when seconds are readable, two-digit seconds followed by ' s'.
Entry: 9 h 20 min
